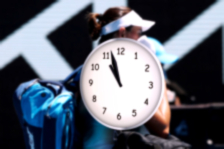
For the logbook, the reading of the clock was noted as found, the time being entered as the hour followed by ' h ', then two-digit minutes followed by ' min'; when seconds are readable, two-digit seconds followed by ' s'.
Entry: 10 h 57 min
